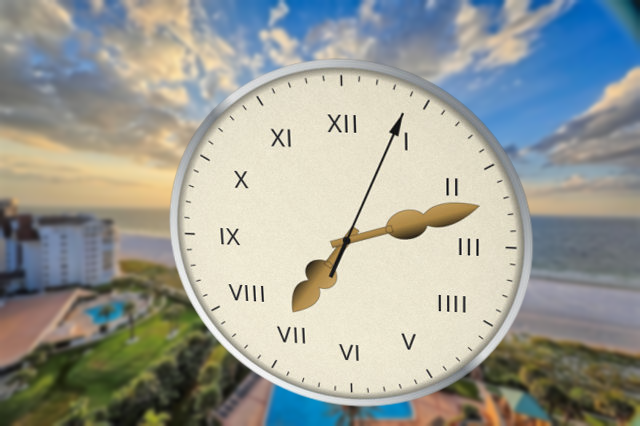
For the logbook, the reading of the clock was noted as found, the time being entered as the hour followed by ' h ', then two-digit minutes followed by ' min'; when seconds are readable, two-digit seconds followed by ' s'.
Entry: 7 h 12 min 04 s
